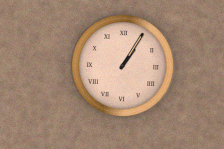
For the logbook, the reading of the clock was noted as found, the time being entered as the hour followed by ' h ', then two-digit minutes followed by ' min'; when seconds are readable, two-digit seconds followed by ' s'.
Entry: 1 h 05 min
